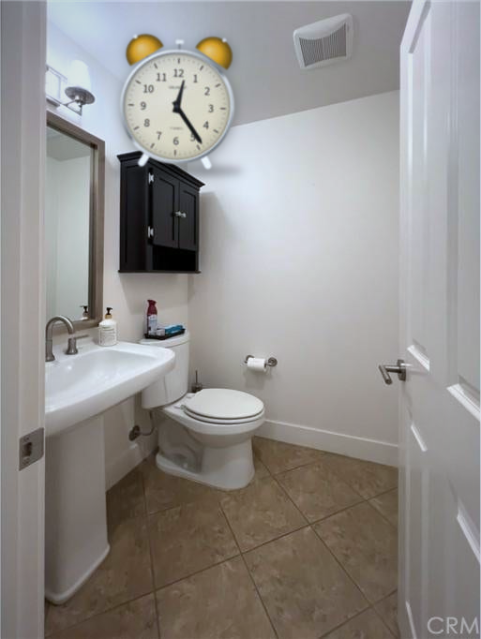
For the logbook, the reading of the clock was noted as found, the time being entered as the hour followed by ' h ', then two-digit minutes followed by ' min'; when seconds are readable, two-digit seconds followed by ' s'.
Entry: 12 h 24 min
